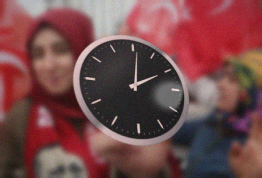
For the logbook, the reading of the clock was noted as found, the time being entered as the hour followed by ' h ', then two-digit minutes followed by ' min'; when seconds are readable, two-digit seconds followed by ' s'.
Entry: 2 h 01 min
